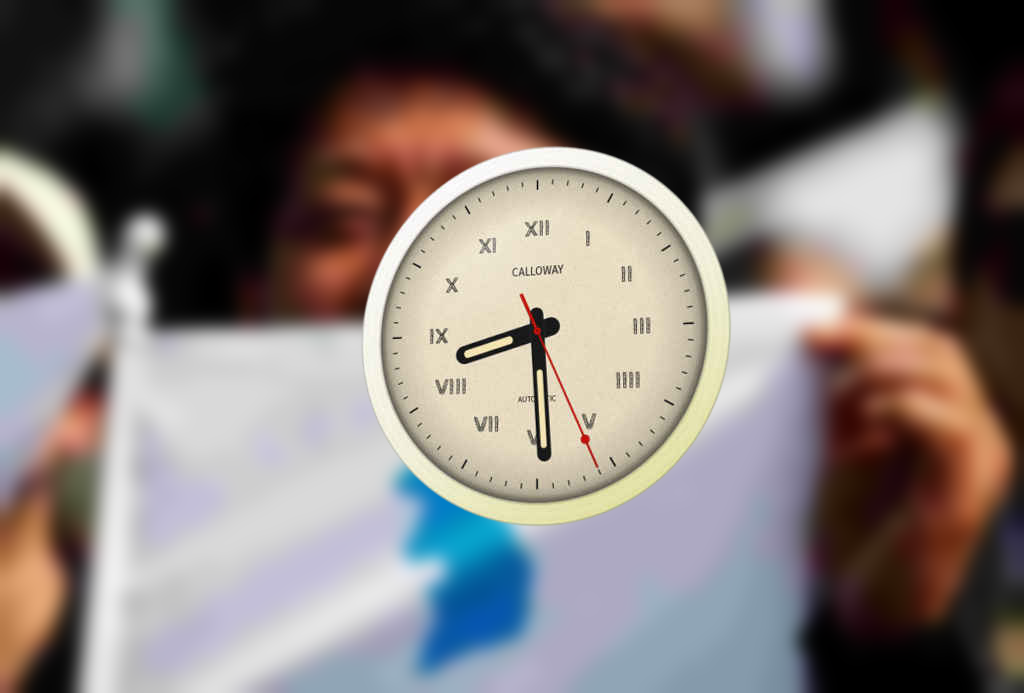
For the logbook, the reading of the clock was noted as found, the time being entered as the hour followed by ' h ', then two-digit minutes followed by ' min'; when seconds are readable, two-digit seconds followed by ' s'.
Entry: 8 h 29 min 26 s
